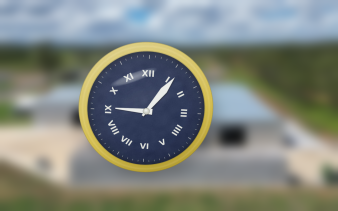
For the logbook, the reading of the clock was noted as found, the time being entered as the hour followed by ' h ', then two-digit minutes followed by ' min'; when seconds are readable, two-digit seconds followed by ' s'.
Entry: 9 h 06 min
